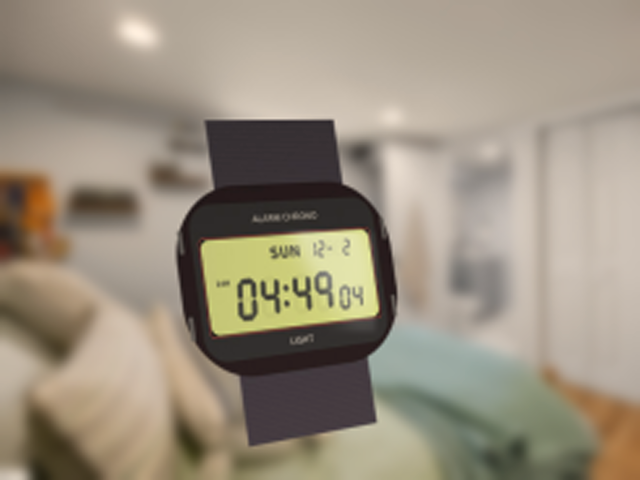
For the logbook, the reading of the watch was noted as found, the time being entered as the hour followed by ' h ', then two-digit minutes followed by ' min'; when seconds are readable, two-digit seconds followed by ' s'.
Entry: 4 h 49 min 04 s
